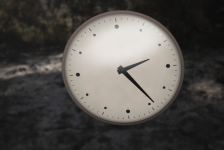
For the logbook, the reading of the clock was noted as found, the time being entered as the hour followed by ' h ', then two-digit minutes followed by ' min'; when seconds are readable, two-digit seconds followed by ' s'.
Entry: 2 h 24 min
